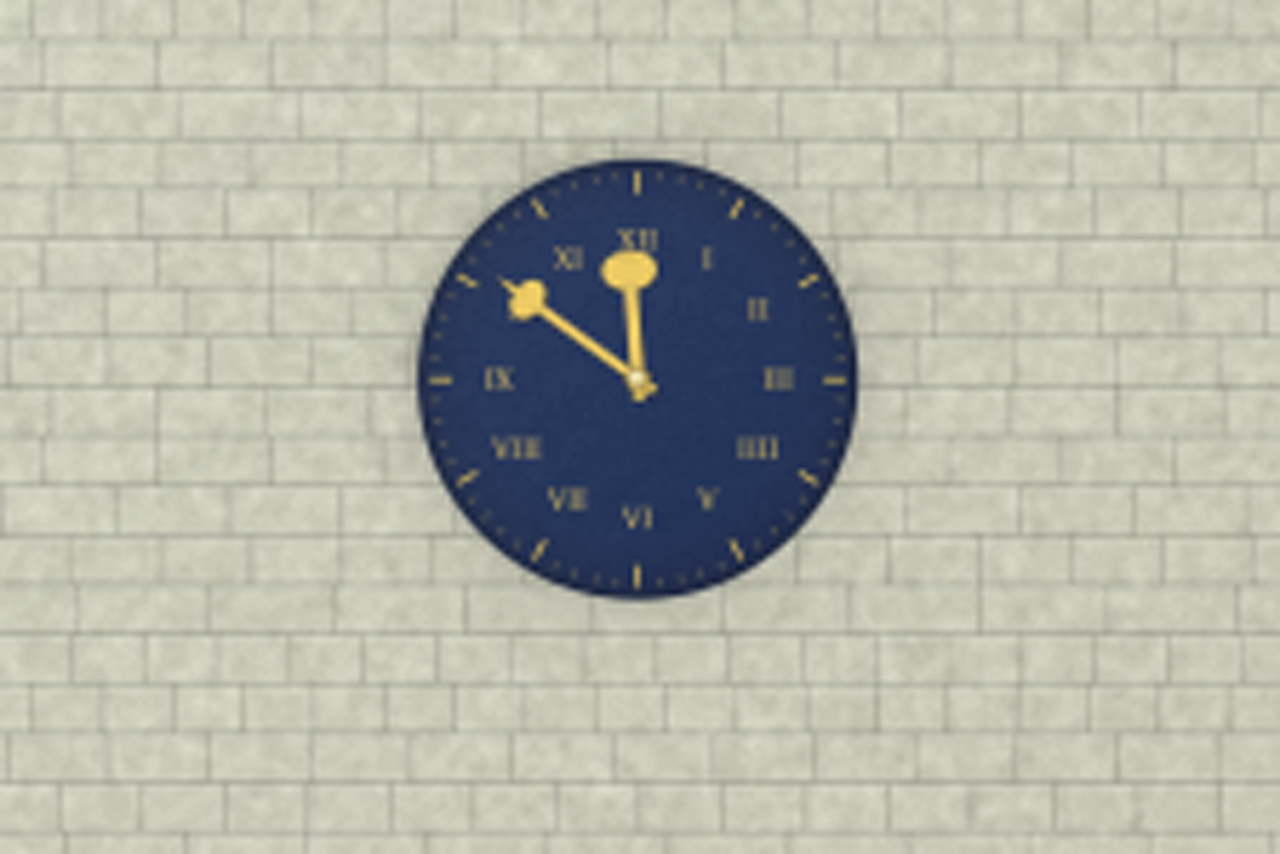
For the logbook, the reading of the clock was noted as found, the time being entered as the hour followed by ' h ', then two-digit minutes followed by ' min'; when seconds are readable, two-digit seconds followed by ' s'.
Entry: 11 h 51 min
